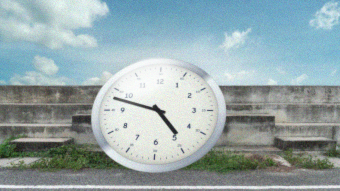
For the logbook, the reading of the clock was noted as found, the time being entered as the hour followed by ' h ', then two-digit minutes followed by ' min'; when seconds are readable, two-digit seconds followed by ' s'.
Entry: 4 h 48 min
